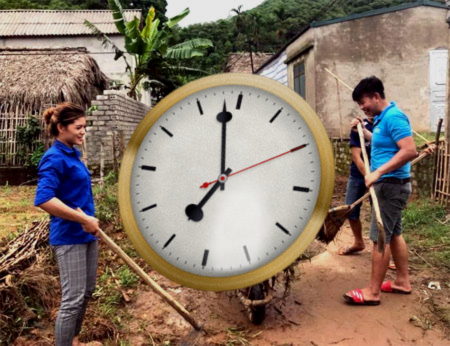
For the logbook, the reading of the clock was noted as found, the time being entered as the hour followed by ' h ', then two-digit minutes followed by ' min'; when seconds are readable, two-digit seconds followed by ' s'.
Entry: 6 h 58 min 10 s
